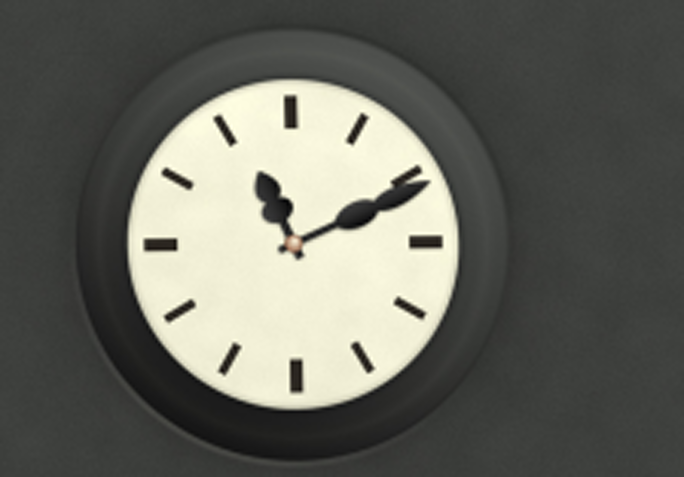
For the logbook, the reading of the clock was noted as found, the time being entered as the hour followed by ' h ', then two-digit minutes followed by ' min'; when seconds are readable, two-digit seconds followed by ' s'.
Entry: 11 h 11 min
